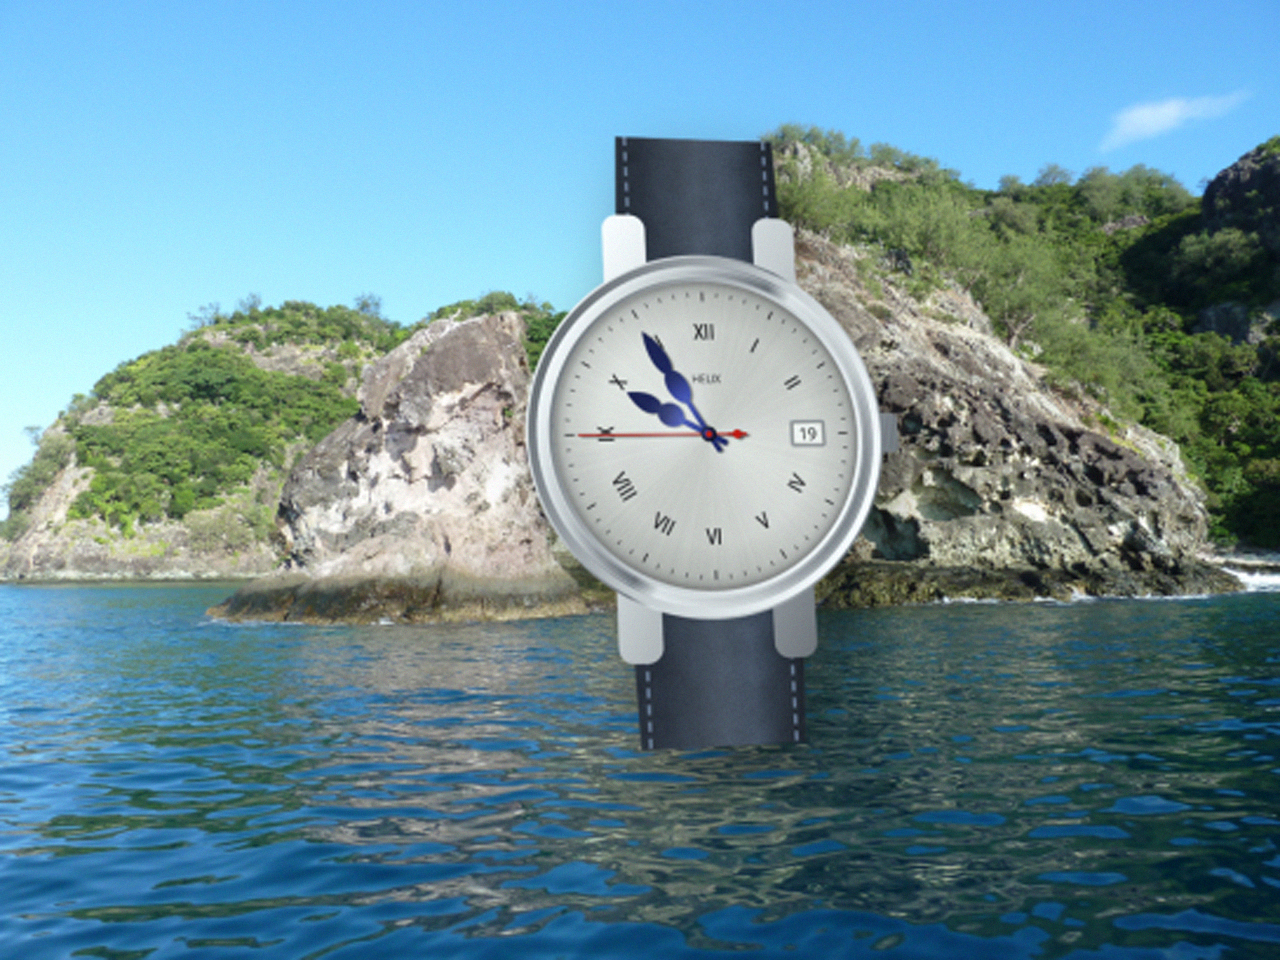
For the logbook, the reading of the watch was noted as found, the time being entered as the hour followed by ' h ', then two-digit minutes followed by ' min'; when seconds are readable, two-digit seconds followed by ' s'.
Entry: 9 h 54 min 45 s
